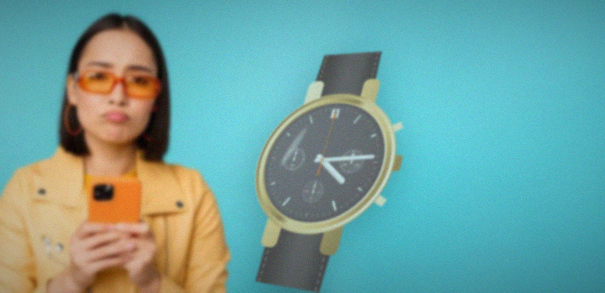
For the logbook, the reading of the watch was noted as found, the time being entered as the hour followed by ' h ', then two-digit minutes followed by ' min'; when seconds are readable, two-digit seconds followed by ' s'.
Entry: 4 h 14 min
